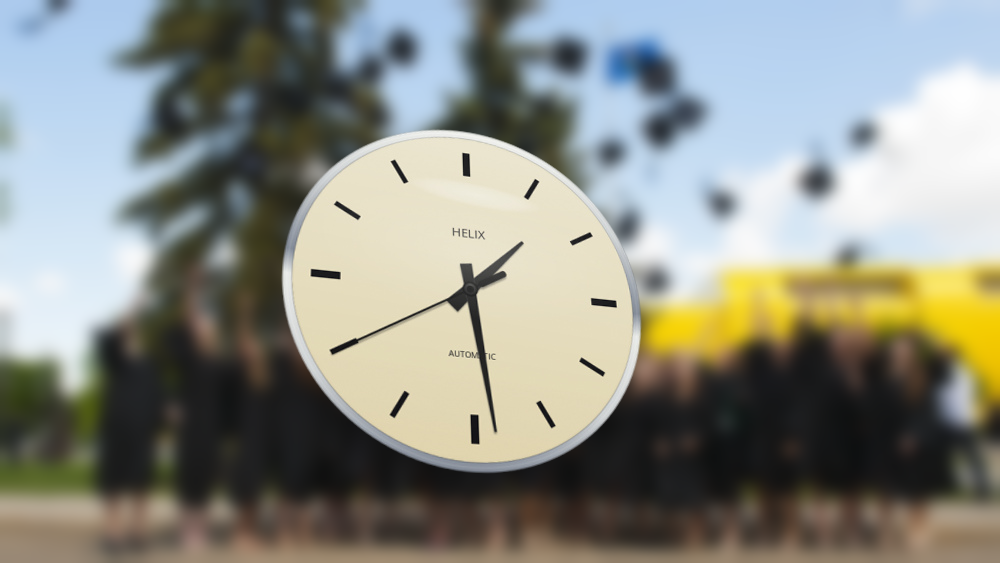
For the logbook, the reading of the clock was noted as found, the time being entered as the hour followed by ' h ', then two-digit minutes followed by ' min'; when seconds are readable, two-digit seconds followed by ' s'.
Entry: 1 h 28 min 40 s
